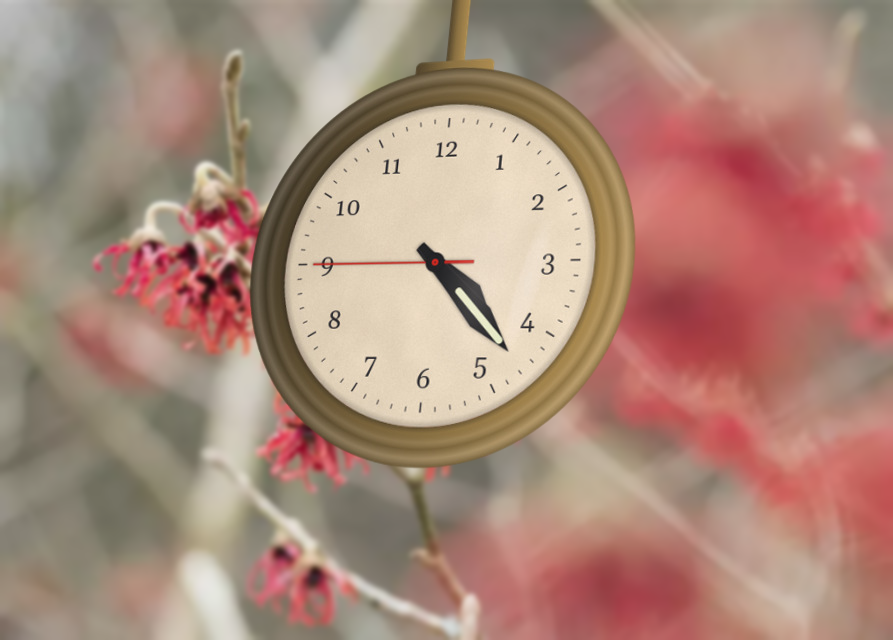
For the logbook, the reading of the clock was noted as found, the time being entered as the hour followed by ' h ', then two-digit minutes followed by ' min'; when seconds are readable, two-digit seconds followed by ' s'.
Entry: 4 h 22 min 45 s
